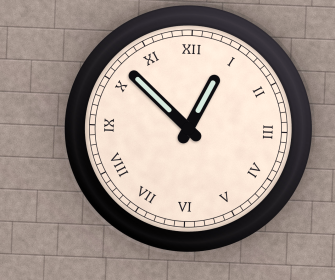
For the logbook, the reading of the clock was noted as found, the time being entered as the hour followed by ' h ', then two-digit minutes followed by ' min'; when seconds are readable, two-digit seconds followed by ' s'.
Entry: 12 h 52 min
